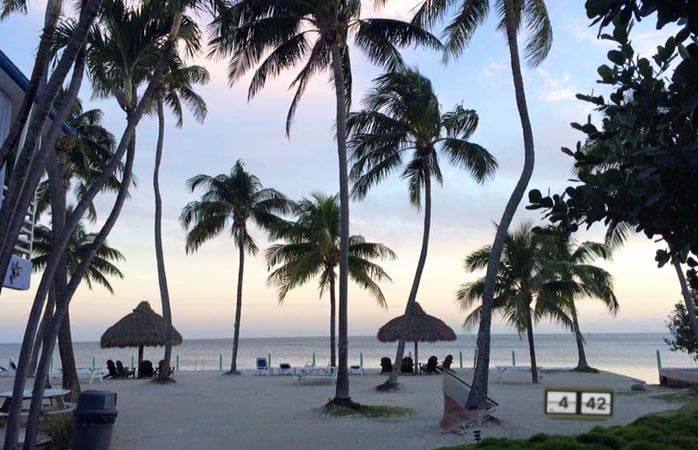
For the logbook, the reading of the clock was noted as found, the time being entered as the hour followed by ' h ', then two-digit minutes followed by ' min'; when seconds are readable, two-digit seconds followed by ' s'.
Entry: 4 h 42 min
